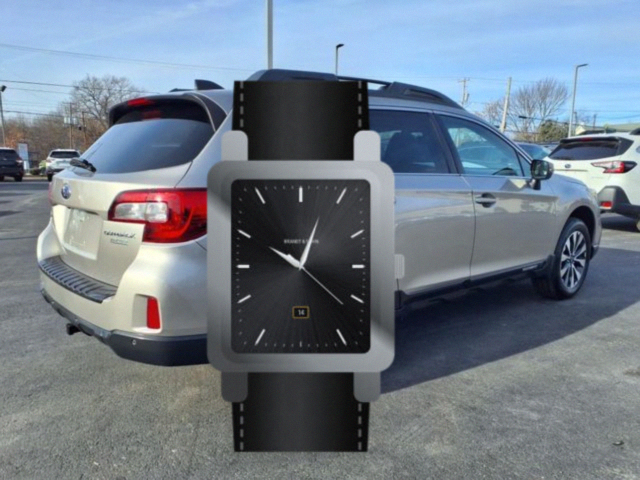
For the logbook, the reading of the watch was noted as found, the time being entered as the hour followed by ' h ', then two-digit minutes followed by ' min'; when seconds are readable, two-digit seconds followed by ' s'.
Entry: 10 h 03 min 22 s
